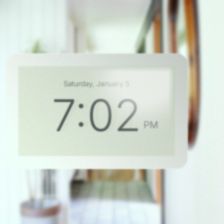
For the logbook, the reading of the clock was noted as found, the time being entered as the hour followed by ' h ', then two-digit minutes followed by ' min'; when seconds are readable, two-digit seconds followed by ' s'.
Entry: 7 h 02 min
